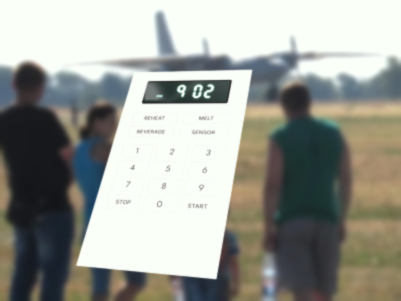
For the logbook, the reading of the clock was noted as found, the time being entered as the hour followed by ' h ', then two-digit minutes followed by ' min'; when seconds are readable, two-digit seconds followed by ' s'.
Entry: 9 h 02 min
